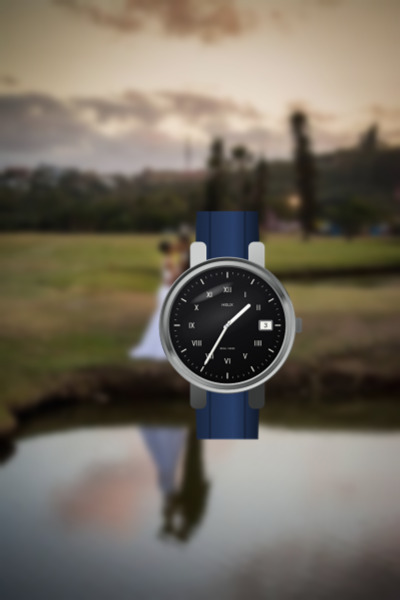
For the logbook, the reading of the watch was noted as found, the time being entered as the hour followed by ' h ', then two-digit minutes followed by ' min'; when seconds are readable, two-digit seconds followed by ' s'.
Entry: 1 h 35 min
